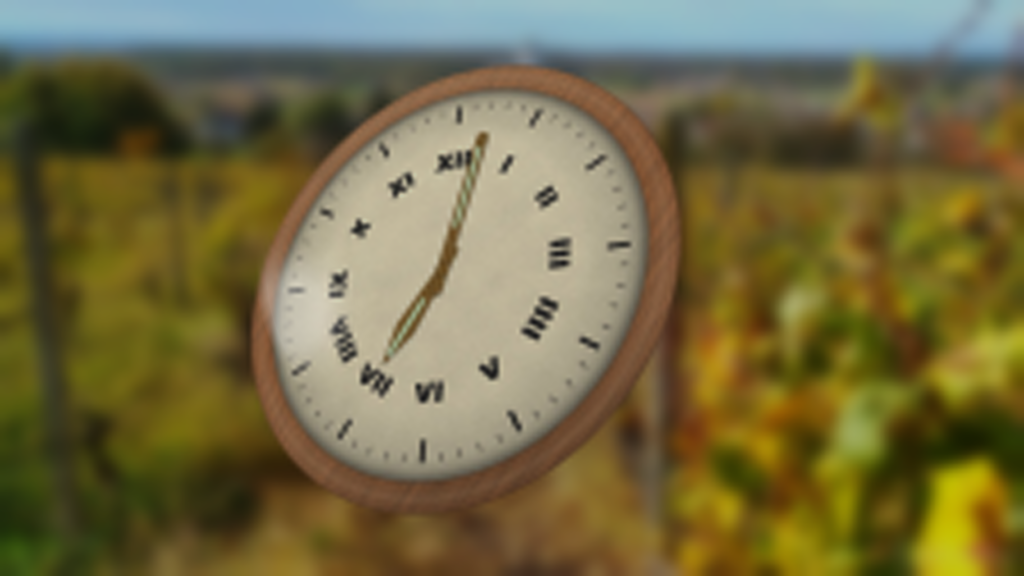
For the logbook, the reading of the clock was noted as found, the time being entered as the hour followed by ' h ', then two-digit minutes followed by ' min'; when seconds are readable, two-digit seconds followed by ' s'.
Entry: 7 h 02 min
